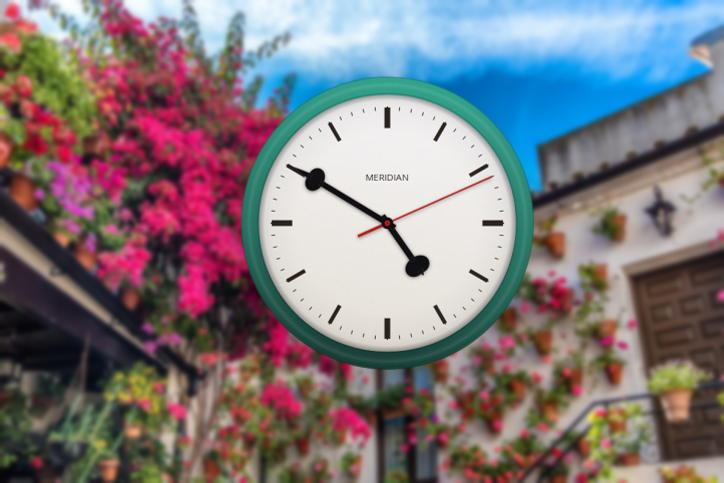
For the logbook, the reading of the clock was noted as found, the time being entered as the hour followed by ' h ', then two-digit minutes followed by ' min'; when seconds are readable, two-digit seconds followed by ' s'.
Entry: 4 h 50 min 11 s
